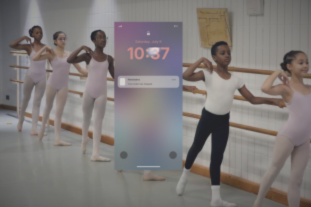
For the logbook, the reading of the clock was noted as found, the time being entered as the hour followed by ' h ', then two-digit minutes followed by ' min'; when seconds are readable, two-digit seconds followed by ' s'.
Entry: 10 h 37 min
